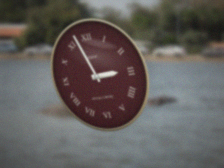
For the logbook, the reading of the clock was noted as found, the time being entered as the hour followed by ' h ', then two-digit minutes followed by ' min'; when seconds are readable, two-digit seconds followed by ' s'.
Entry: 2 h 57 min
